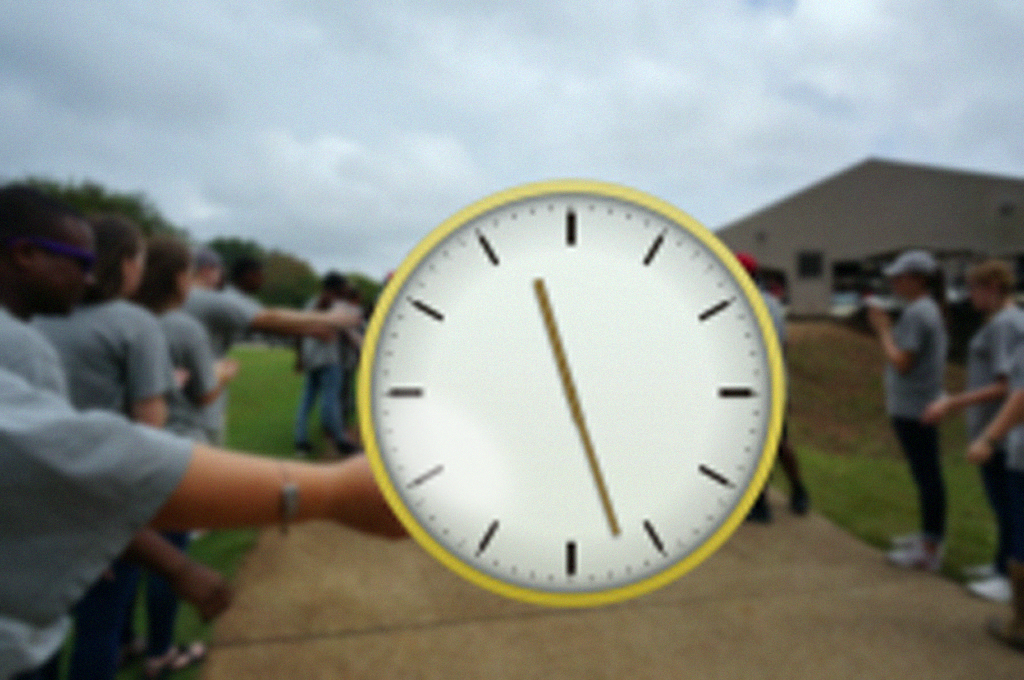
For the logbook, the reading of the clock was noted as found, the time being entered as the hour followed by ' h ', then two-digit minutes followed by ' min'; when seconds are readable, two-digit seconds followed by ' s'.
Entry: 11 h 27 min
